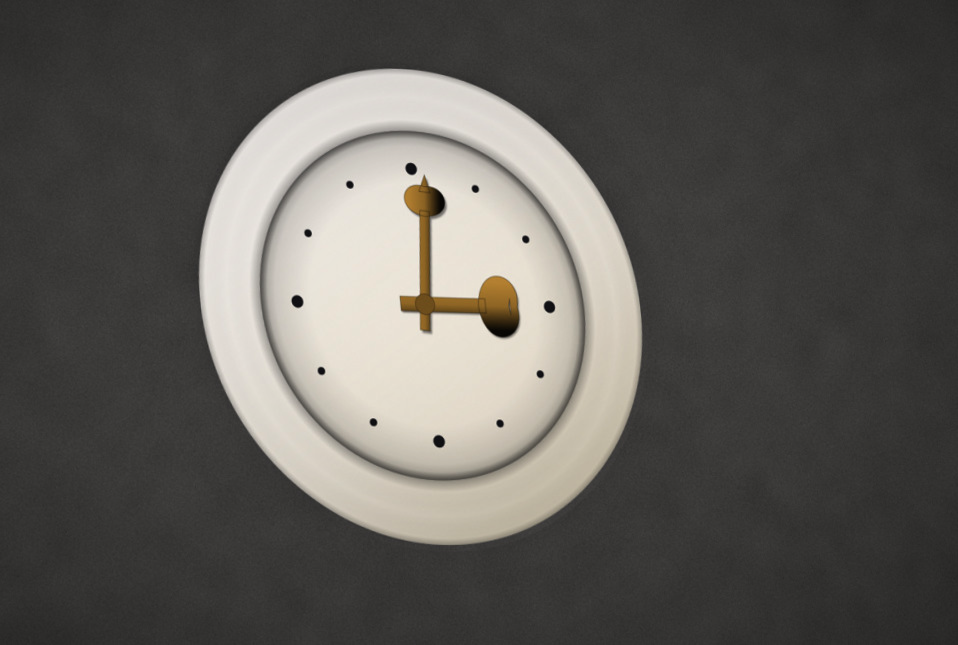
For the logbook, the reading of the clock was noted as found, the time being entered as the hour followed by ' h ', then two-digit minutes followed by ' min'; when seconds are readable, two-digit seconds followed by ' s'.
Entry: 3 h 01 min
